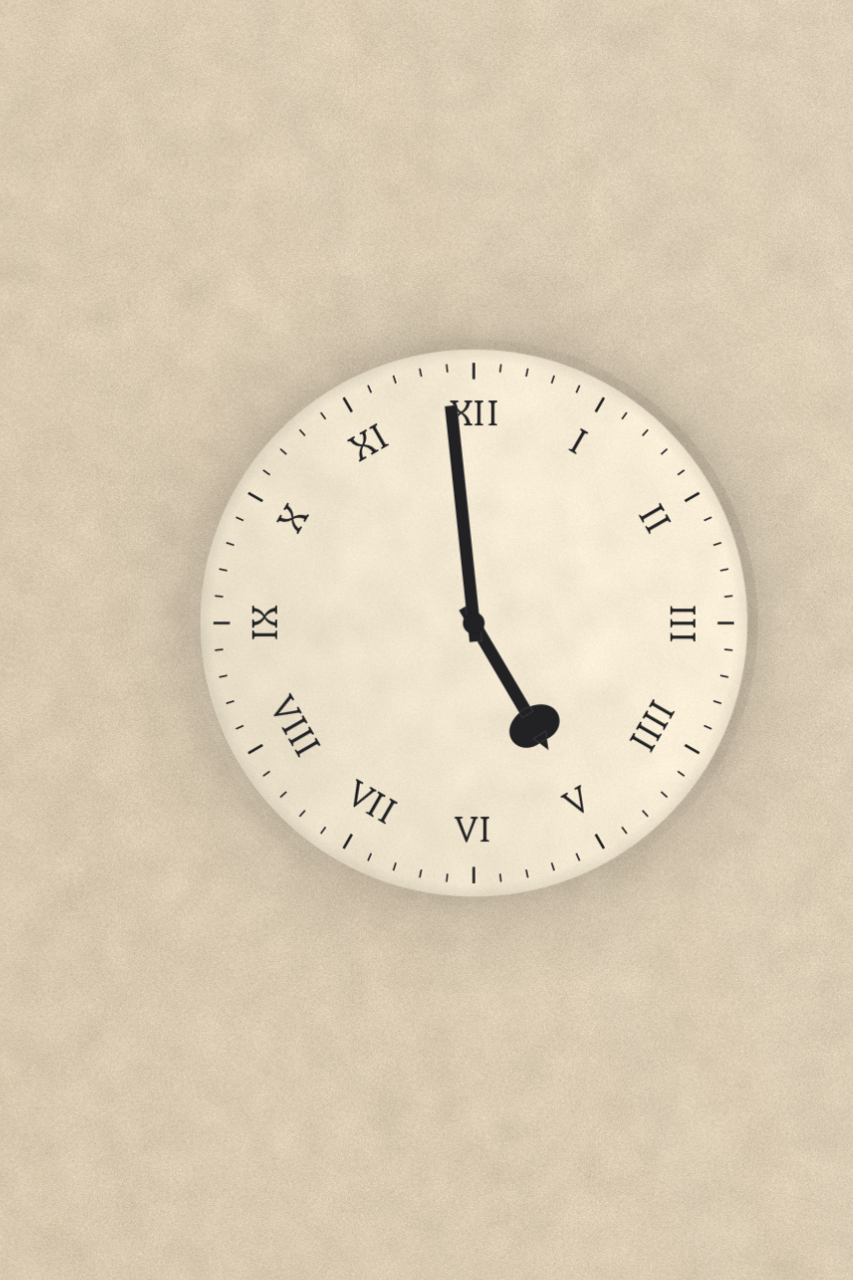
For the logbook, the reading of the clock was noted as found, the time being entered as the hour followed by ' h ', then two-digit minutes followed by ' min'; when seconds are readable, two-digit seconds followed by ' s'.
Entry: 4 h 59 min
